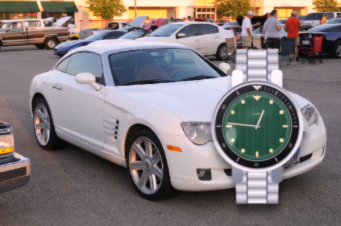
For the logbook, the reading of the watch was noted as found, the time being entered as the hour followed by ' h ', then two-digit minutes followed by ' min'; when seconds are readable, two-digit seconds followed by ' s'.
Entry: 12 h 46 min
